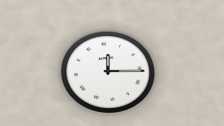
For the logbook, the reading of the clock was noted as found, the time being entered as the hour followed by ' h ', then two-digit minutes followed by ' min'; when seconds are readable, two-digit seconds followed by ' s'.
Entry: 12 h 16 min
